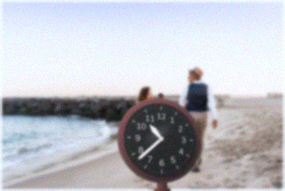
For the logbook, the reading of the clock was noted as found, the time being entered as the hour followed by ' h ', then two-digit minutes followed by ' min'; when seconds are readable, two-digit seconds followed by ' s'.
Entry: 10 h 38 min
